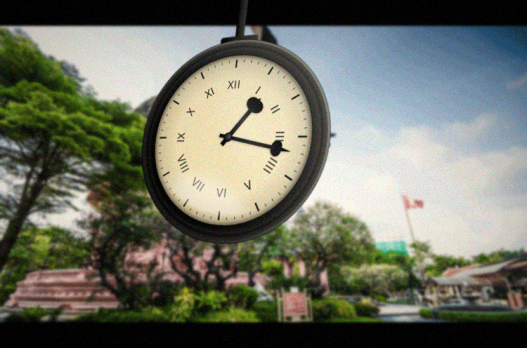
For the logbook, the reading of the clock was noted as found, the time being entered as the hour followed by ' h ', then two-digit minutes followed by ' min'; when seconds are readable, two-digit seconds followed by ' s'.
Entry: 1 h 17 min
